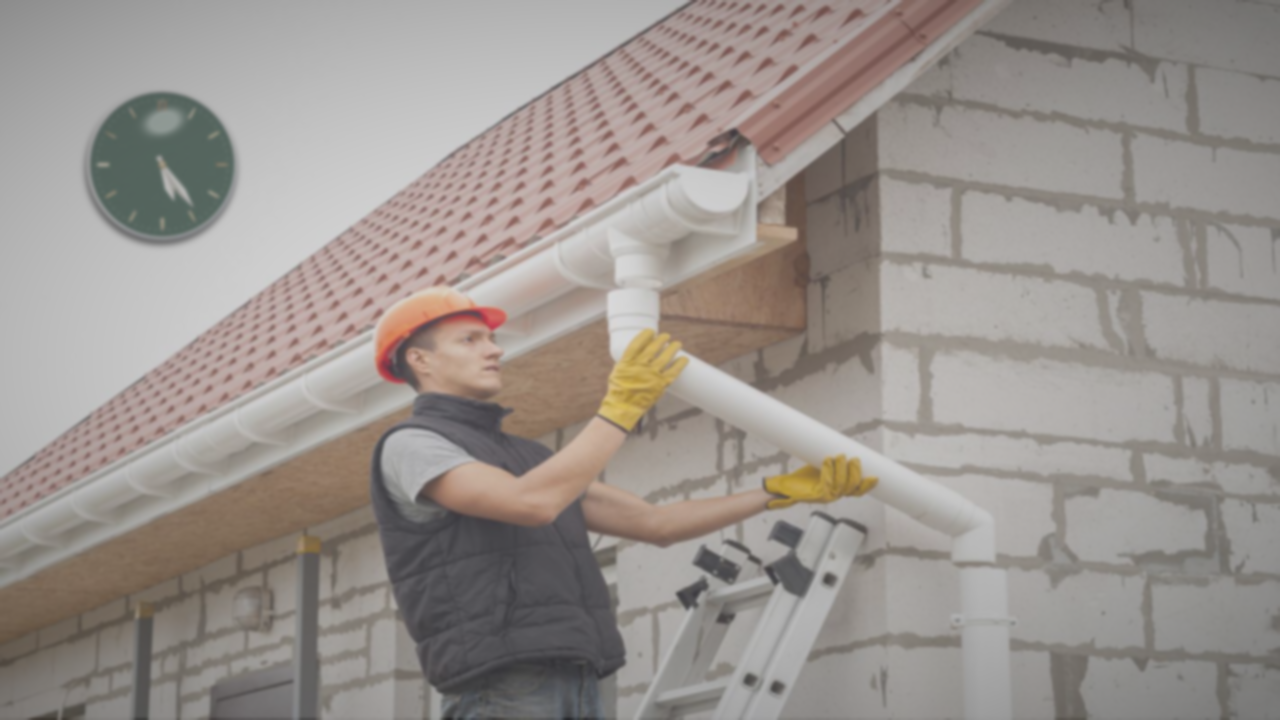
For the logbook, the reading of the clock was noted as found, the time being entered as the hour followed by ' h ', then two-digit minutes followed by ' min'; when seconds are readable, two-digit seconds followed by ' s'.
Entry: 5 h 24 min
